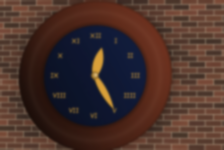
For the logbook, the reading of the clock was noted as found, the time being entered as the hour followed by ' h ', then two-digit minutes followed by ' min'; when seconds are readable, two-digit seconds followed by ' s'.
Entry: 12 h 25 min
